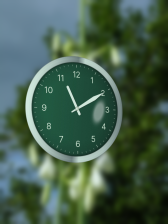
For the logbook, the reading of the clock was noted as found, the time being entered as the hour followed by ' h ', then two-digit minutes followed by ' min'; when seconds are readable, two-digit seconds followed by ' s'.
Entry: 11 h 10 min
